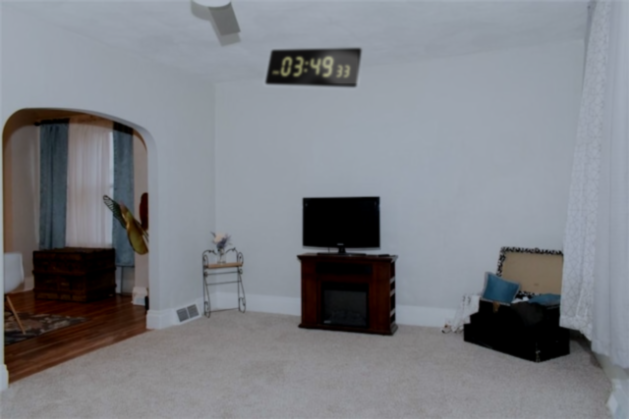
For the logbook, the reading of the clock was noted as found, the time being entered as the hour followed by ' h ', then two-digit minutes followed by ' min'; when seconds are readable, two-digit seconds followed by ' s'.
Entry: 3 h 49 min
